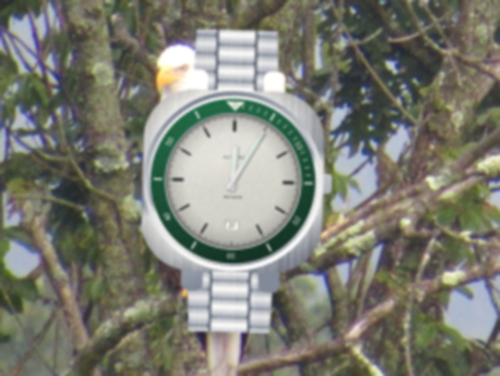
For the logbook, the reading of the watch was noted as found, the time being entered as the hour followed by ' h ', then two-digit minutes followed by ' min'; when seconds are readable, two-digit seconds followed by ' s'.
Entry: 12 h 05 min
